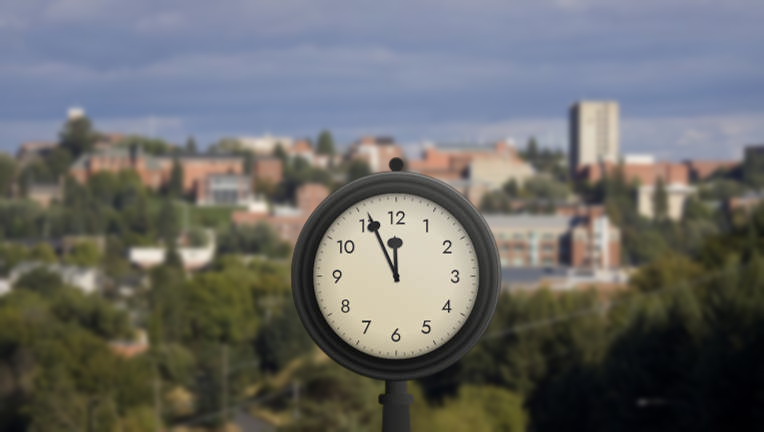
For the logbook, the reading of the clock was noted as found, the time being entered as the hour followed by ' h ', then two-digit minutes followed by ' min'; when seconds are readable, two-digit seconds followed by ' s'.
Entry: 11 h 56 min
